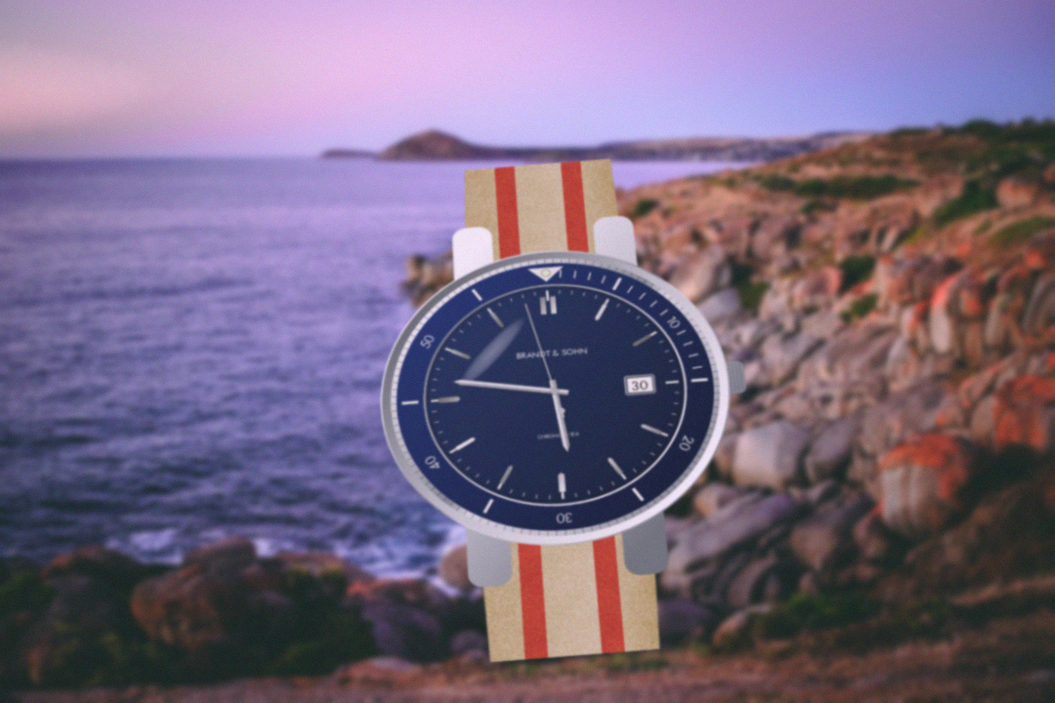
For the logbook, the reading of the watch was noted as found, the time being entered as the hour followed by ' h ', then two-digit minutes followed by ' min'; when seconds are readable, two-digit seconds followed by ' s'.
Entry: 5 h 46 min 58 s
